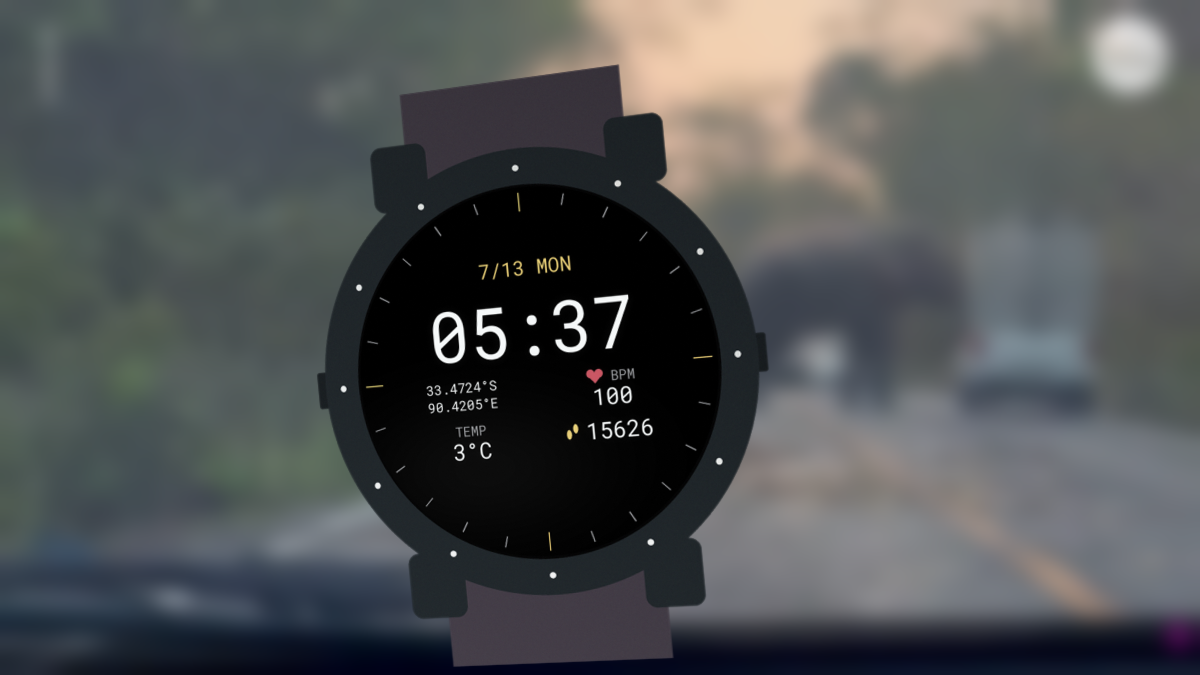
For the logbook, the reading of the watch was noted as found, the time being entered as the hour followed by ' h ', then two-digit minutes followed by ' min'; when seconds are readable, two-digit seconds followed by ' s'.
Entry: 5 h 37 min
